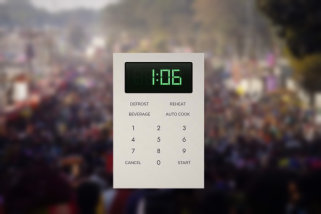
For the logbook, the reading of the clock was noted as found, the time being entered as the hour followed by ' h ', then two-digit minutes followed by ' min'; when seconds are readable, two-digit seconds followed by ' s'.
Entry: 1 h 06 min
